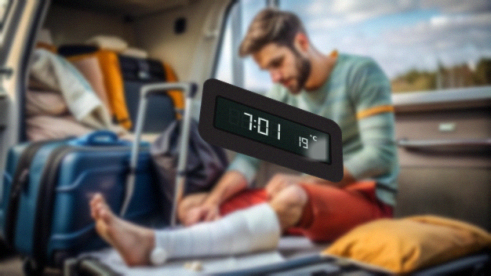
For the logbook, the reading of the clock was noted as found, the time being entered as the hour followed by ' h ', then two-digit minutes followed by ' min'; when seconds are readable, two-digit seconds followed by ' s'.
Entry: 7 h 01 min
